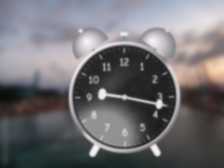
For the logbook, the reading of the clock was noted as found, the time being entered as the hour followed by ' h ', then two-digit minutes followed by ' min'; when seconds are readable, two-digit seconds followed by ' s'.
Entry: 9 h 17 min
